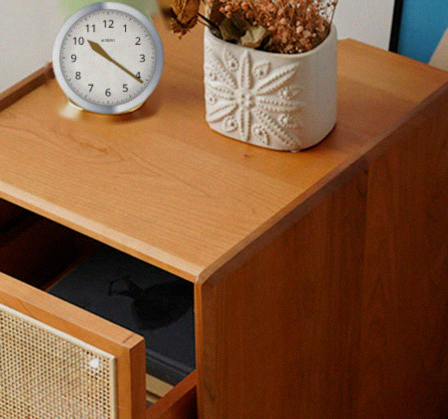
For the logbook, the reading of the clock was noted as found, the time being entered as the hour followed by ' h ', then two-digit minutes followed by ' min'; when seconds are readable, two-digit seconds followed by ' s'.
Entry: 10 h 21 min
